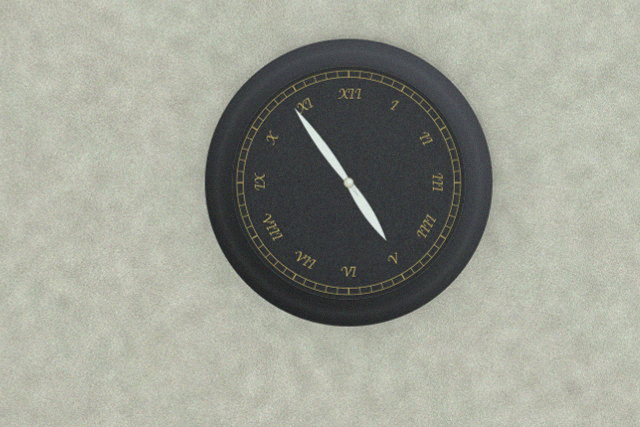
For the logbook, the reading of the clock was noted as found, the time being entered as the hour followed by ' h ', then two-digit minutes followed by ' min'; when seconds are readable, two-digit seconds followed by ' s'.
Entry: 4 h 54 min
